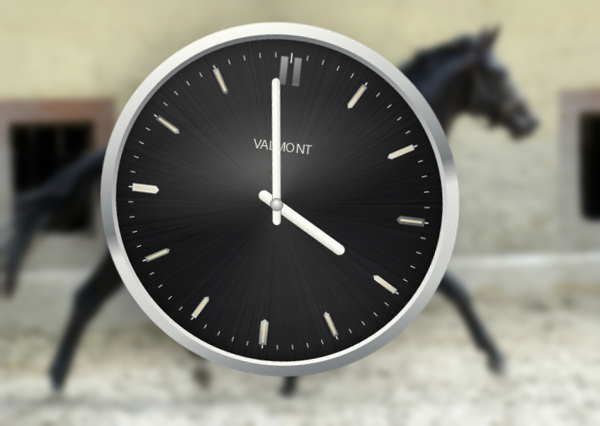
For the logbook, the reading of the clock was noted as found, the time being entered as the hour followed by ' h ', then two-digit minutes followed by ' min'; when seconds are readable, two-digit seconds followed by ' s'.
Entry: 3 h 59 min
